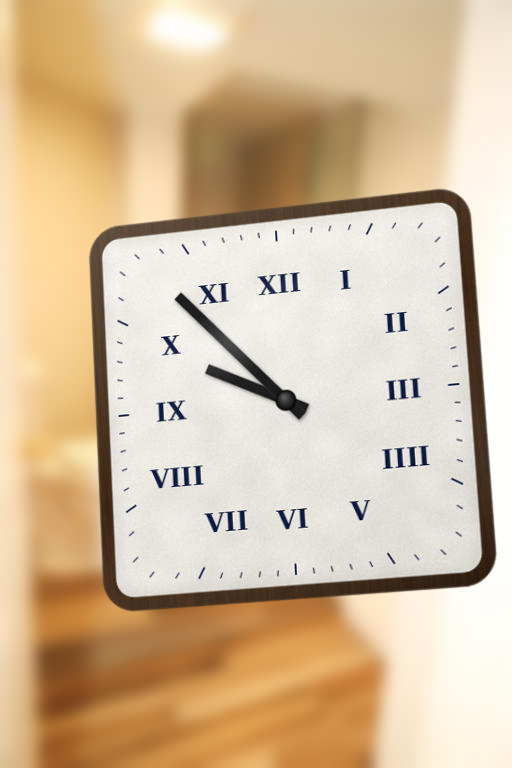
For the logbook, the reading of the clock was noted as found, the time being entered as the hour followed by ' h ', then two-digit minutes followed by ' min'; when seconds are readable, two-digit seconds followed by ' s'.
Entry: 9 h 53 min
